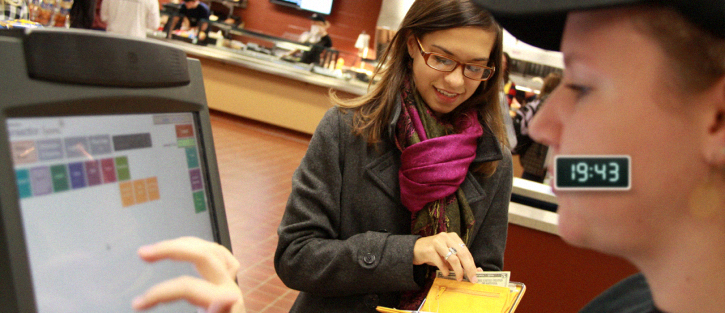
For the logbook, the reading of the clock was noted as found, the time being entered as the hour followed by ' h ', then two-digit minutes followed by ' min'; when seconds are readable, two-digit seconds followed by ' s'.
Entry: 19 h 43 min
